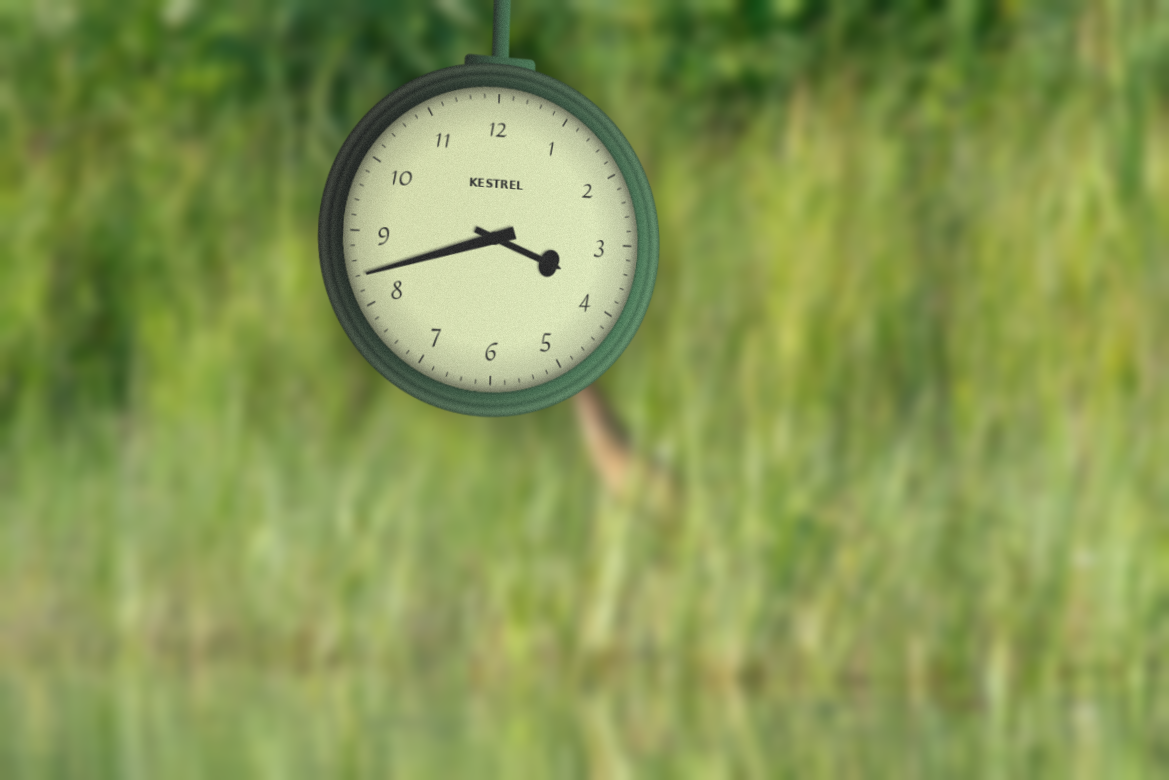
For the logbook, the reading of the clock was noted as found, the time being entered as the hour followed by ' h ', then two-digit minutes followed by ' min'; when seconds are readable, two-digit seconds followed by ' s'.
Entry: 3 h 42 min
